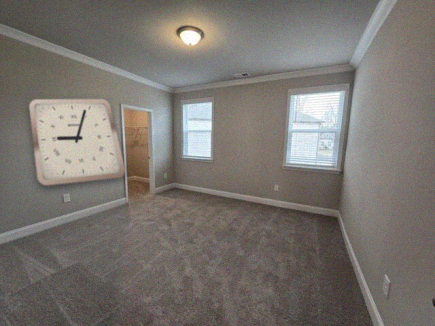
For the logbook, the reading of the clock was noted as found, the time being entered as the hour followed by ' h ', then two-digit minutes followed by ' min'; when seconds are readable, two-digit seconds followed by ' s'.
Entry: 9 h 04 min
